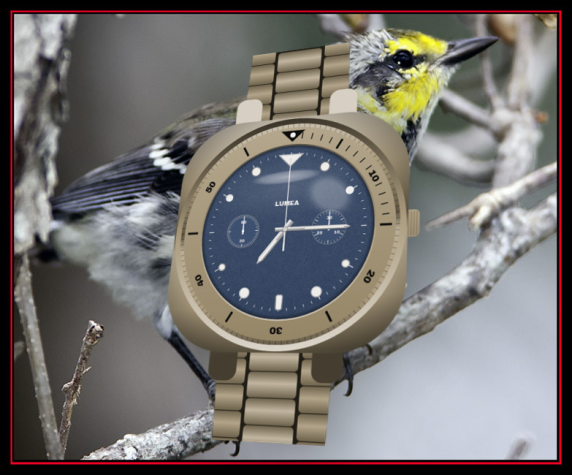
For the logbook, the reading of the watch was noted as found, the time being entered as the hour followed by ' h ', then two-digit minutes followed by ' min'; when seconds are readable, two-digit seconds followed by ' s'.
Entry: 7 h 15 min
